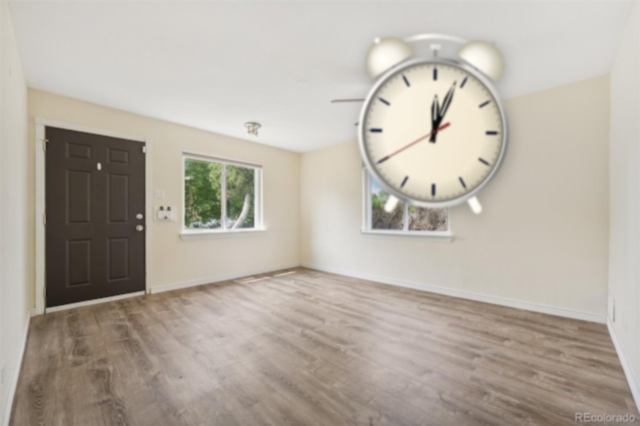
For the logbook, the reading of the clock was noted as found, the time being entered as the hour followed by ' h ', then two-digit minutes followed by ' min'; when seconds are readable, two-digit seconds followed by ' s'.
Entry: 12 h 03 min 40 s
